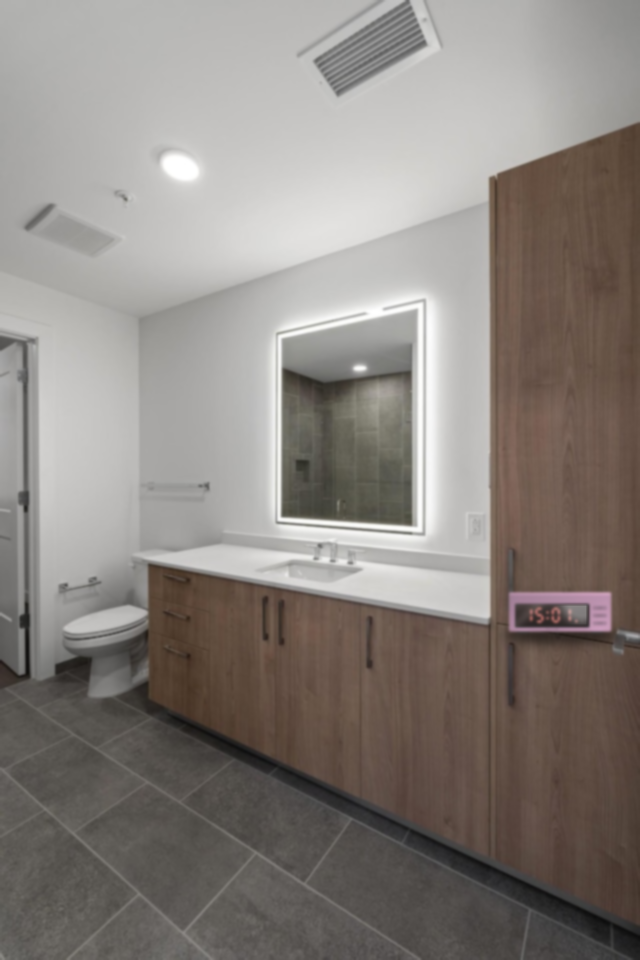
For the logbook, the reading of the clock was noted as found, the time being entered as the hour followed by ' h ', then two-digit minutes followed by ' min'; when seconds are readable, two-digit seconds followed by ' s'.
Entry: 15 h 01 min
